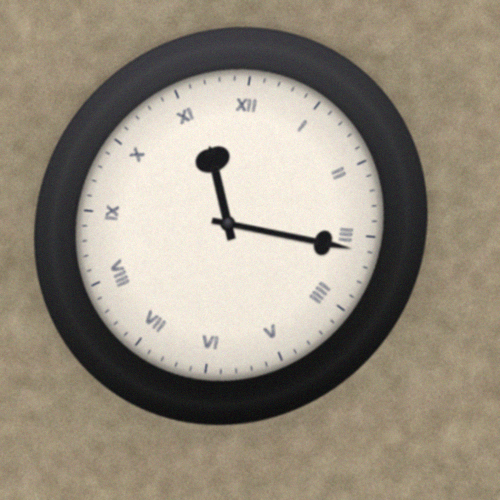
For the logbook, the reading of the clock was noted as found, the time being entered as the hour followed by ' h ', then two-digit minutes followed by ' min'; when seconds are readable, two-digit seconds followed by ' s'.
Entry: 11 h 16 min
